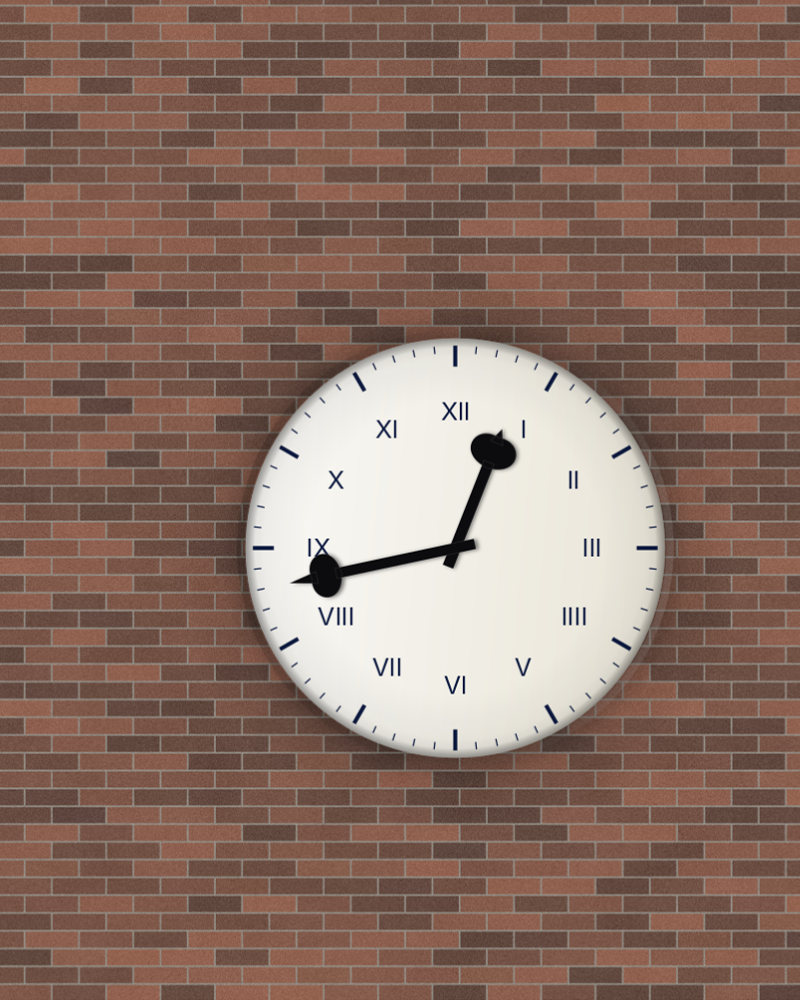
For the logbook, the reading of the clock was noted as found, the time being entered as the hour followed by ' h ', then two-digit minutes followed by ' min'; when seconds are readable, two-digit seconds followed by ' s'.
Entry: 12 h 43 min
